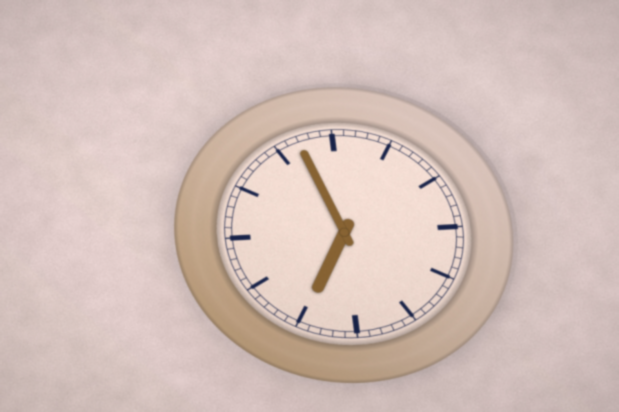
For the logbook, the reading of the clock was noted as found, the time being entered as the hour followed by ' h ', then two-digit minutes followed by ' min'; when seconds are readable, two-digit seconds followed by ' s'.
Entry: 6 h 57 min
